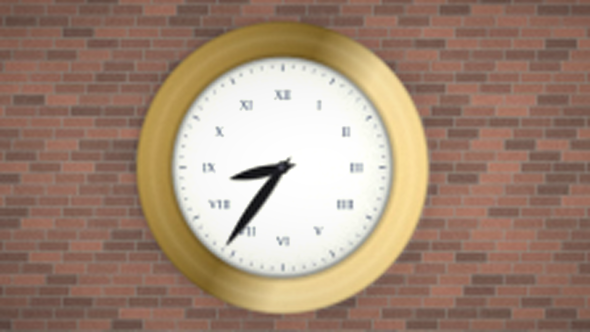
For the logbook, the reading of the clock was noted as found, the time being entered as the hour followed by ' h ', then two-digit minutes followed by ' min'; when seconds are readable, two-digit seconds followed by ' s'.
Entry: 8 h 36 min
